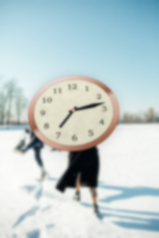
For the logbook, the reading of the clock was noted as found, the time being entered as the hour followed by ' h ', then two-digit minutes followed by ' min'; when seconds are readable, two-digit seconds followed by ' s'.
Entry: 7 h 13 min
